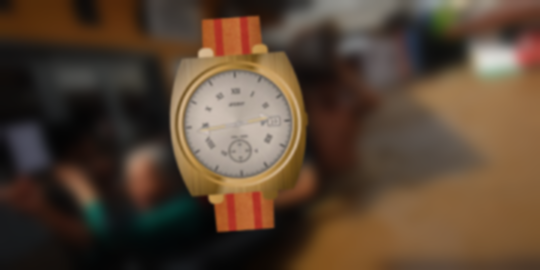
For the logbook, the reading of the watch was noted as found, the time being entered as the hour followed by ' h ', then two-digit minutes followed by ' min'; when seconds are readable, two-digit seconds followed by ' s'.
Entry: 2 h 44 min
